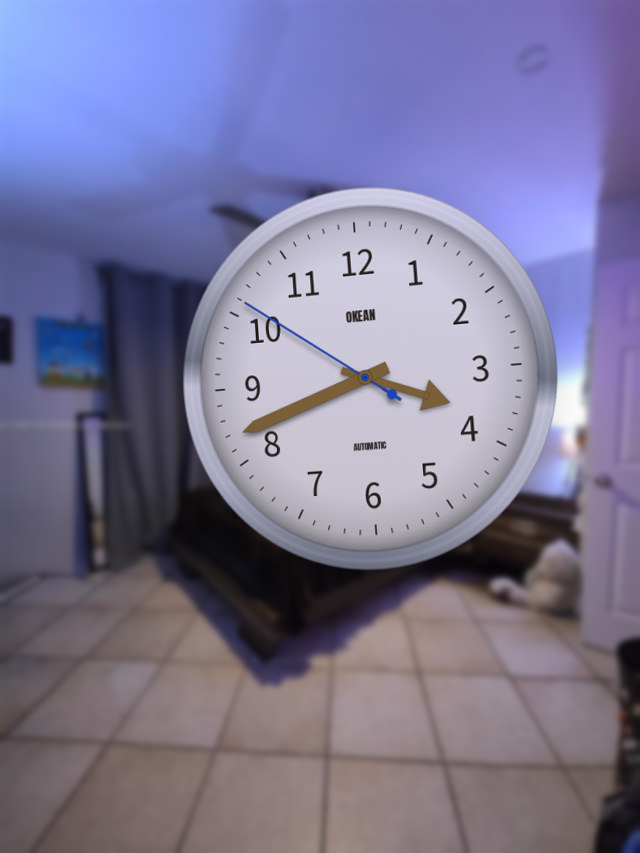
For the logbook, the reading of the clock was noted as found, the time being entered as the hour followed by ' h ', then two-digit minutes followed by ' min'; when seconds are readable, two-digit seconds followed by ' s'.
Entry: 3 h 41 min 51 s
